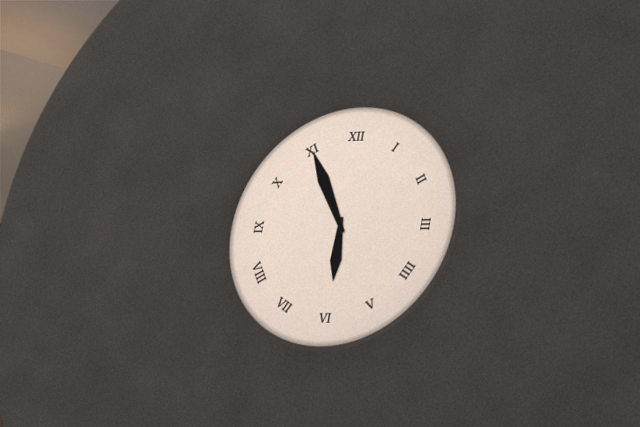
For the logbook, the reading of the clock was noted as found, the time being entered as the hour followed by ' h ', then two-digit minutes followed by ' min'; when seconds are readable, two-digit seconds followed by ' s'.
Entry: 5 h 55 min
